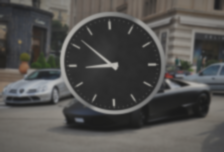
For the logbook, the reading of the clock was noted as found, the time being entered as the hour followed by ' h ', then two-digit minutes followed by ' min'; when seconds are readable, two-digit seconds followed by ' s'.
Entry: 8 h 52 min
